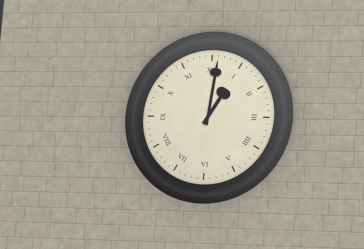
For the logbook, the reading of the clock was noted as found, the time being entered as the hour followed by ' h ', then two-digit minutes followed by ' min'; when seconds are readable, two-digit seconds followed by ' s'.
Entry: 1 h 01 min
